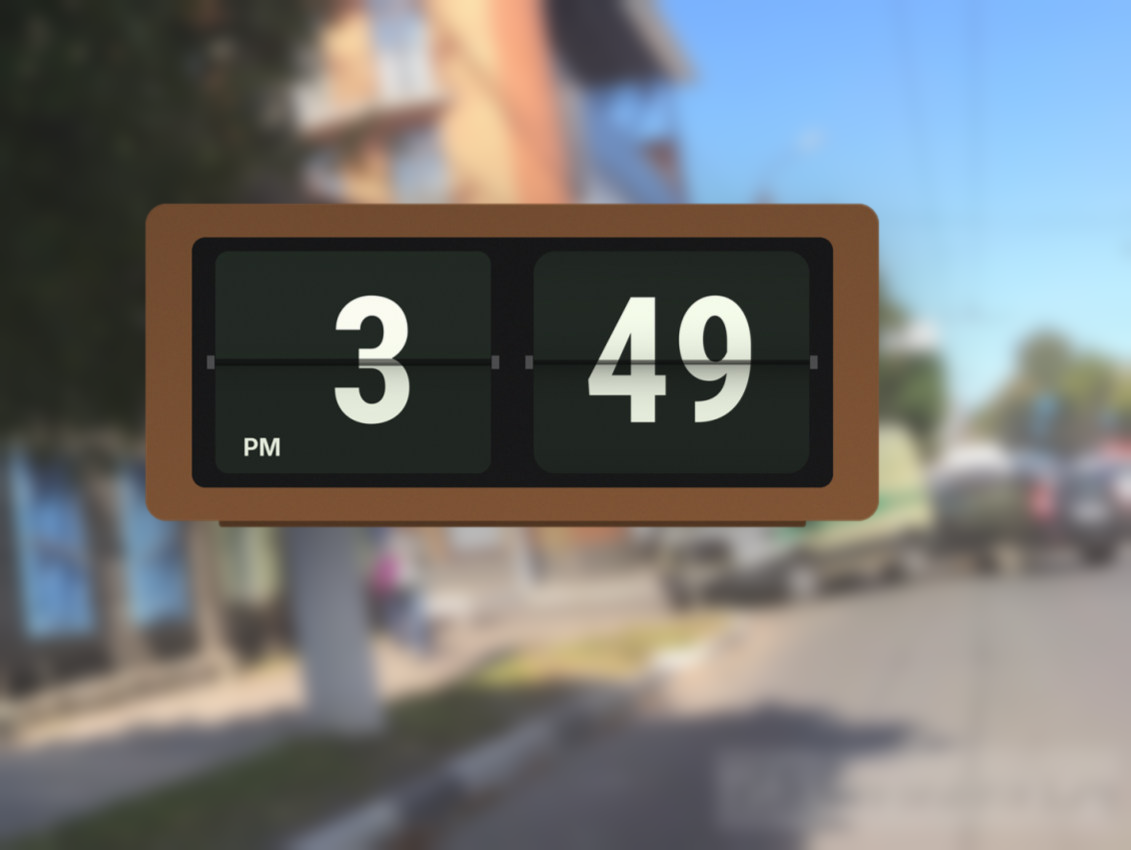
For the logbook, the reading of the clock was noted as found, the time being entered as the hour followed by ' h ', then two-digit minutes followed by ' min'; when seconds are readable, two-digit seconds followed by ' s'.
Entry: 3 h 49 min
